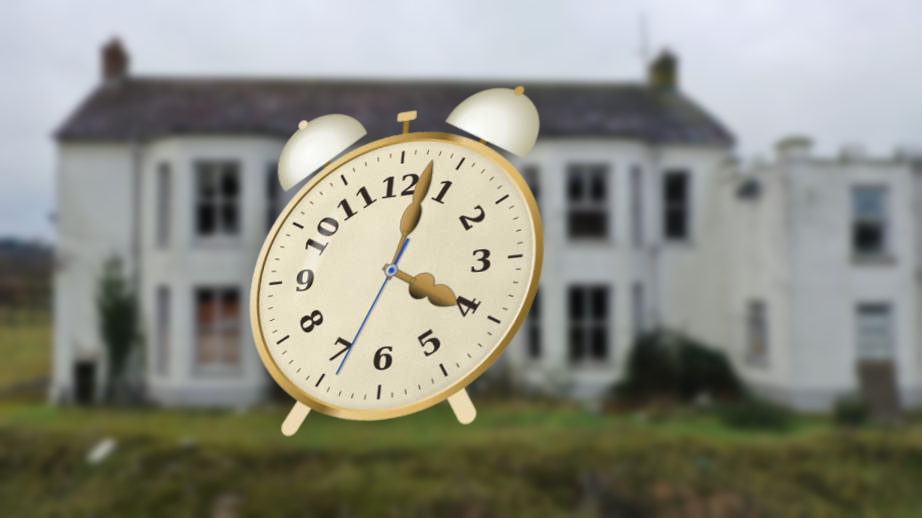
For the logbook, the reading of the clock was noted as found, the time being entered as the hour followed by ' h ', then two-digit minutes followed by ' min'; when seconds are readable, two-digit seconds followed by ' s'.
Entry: 4 h 02 min 34 s
